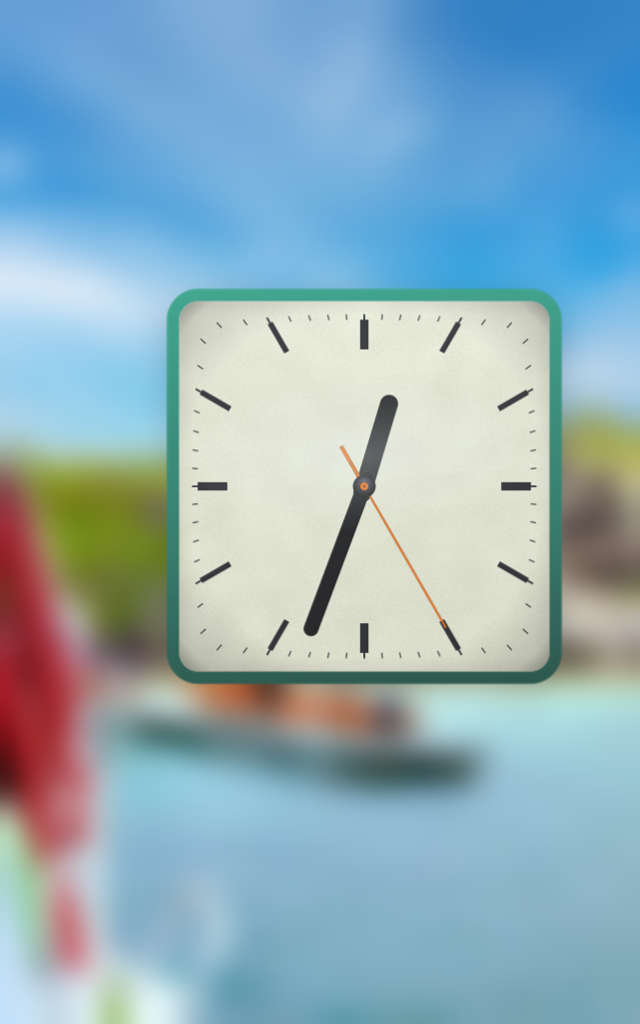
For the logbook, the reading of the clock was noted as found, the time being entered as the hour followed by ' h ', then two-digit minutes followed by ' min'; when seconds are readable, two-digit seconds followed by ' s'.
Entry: 12 h 33 min 25 s
